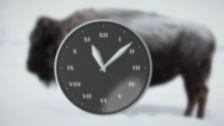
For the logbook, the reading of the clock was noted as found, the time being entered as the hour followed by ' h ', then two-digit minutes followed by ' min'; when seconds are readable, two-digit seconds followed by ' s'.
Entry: 11 h 08 min
